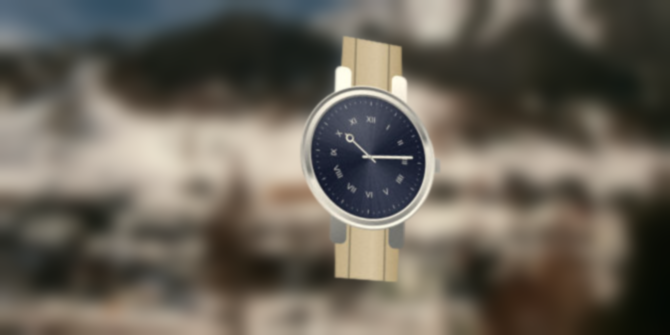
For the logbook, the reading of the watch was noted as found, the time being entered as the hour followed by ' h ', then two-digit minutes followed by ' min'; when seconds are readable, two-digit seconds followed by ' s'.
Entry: 10 h 14 min
